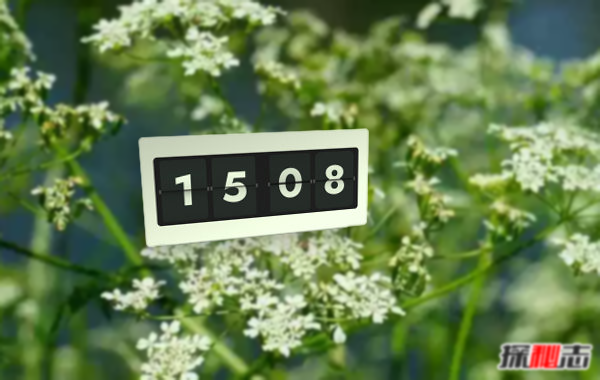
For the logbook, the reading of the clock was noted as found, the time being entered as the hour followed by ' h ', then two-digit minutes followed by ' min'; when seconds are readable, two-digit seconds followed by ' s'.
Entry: 15 h 08 min
